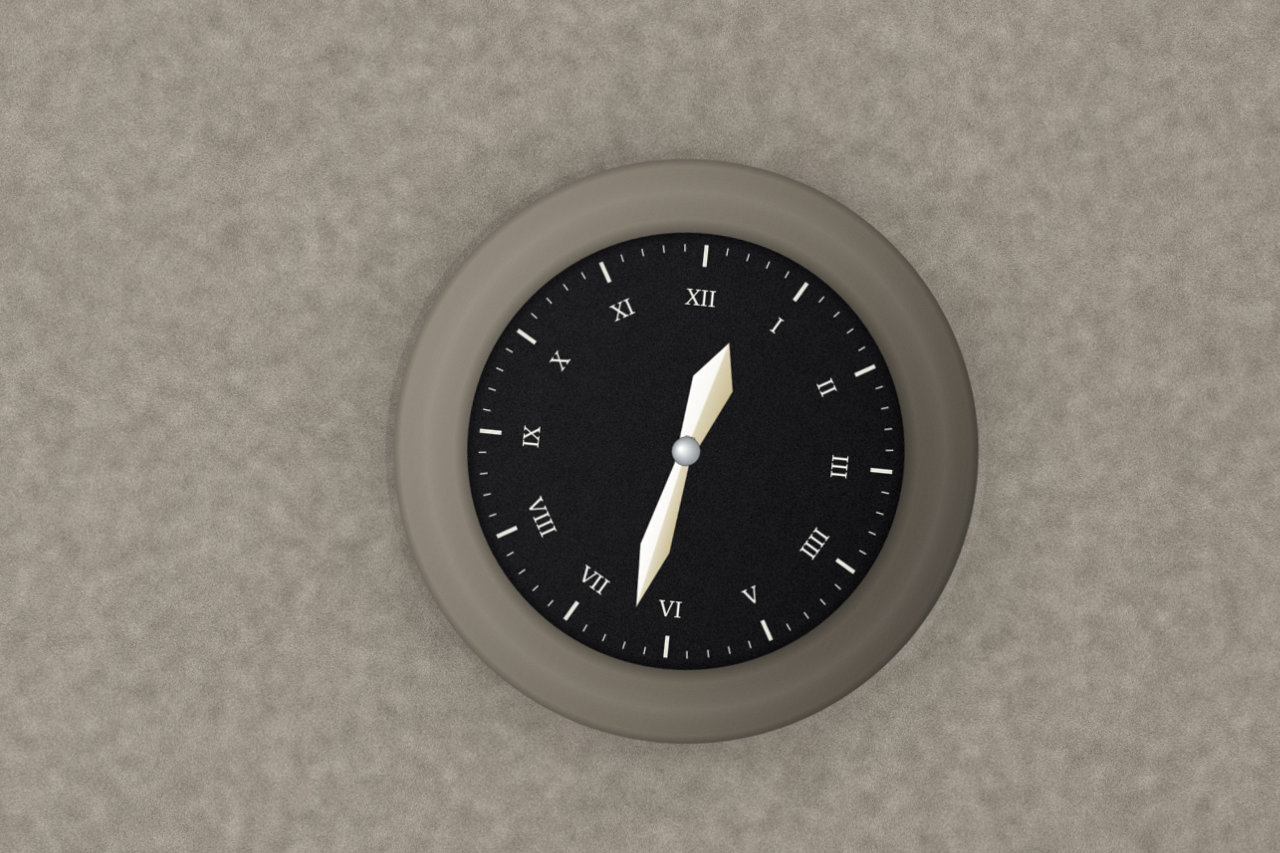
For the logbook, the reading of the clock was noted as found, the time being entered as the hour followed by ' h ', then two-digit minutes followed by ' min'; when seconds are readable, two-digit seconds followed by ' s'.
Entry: 12 h 32 min
